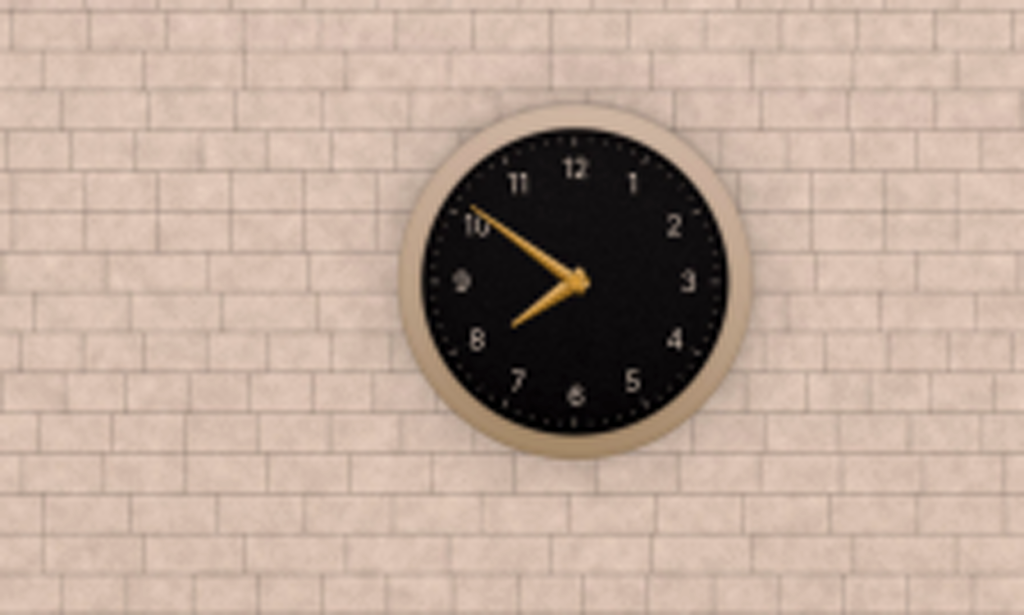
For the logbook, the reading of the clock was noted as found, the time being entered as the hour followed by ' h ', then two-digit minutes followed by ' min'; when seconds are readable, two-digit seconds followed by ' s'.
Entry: 7 h 51 min
